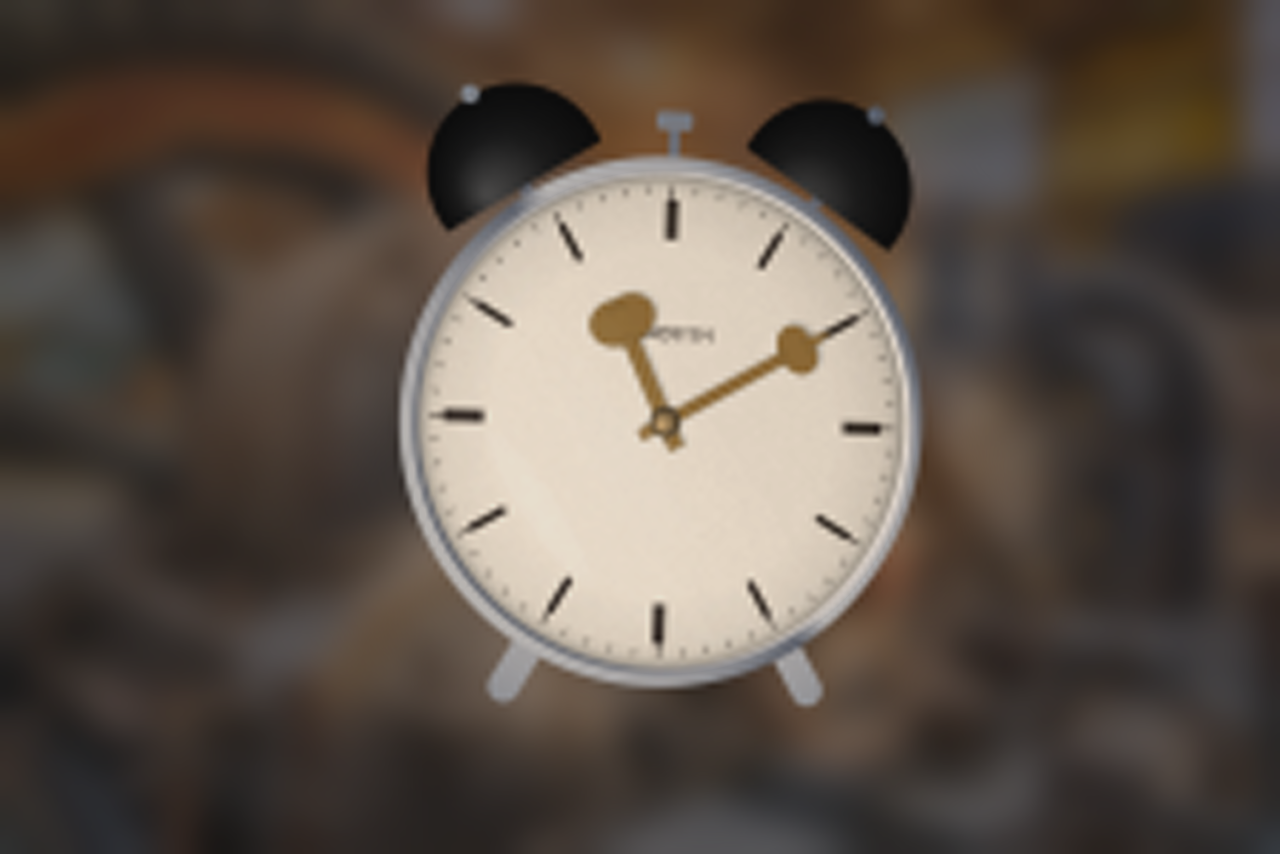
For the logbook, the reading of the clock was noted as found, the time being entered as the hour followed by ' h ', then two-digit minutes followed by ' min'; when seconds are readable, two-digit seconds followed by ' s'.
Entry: 11 h 10 min
